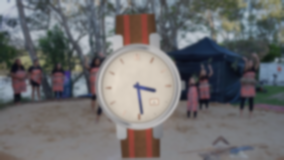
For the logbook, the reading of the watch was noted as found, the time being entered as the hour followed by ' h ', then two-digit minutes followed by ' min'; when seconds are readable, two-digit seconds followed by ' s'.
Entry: 3 h 29 min
